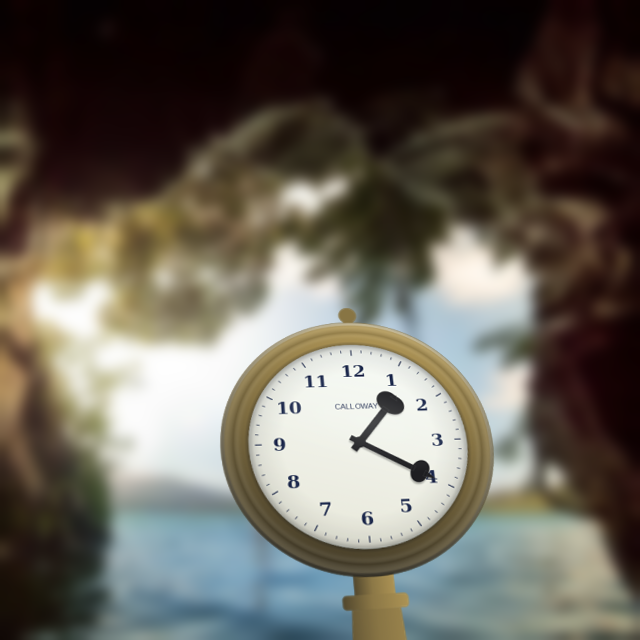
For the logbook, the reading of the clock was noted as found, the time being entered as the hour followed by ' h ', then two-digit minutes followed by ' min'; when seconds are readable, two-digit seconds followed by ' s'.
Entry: 1 h 20 min
